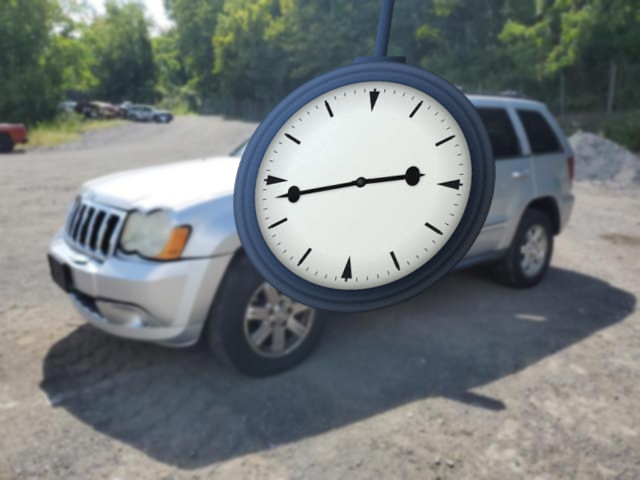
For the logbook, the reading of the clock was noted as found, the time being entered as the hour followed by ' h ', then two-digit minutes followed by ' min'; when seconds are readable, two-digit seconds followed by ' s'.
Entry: 2 h 43 min
